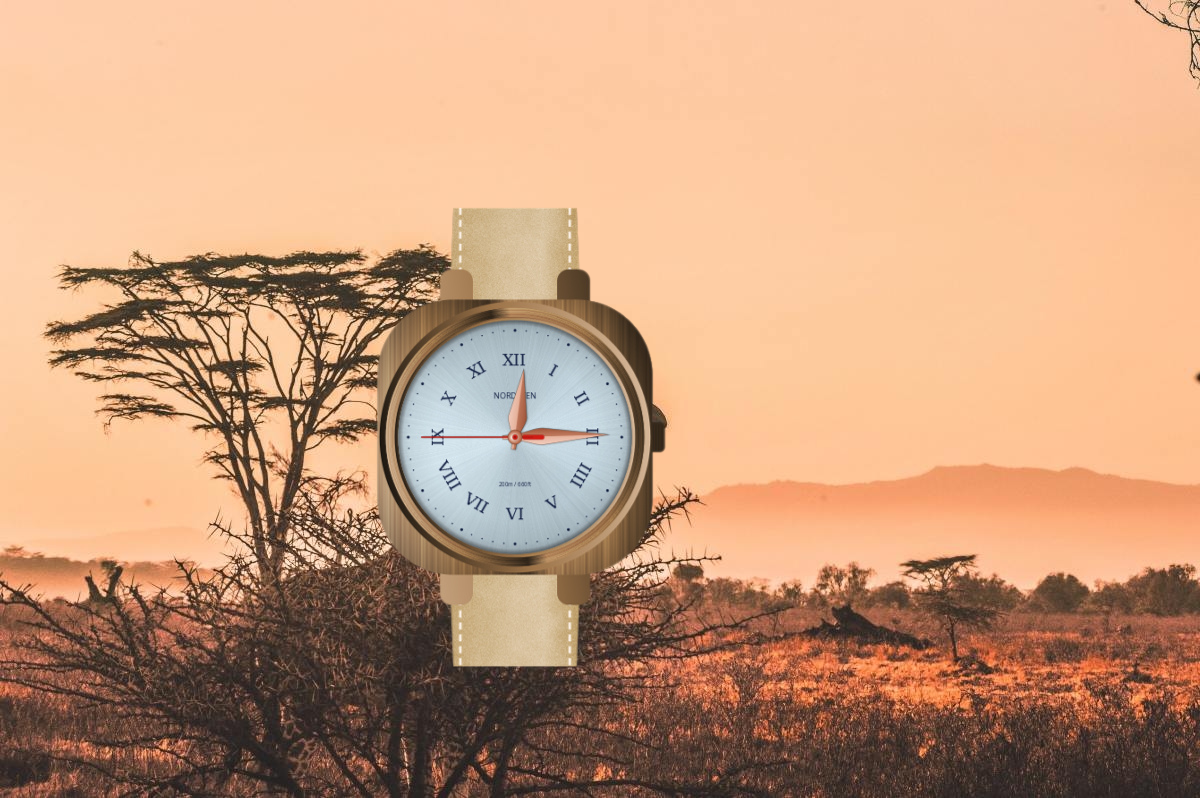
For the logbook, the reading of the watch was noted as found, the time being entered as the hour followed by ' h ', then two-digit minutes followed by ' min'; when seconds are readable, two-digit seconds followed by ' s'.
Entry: 12 h 14 min 45 s
